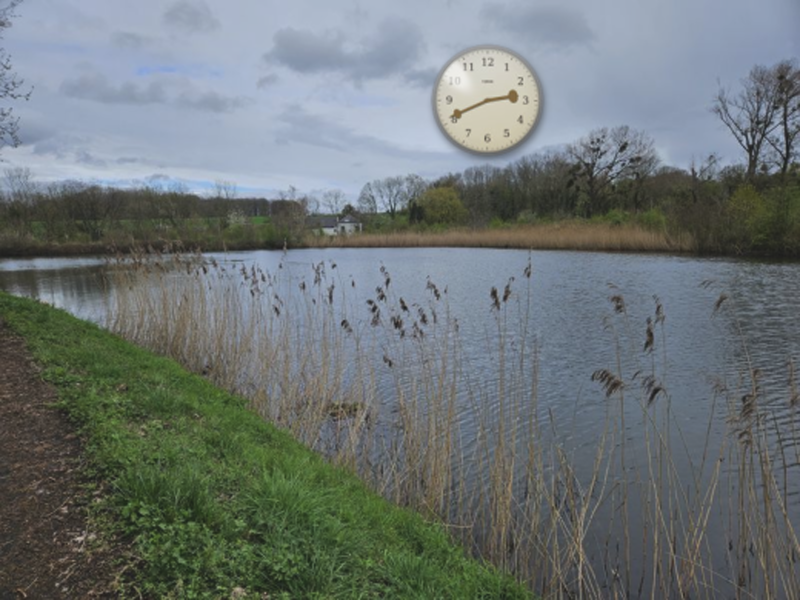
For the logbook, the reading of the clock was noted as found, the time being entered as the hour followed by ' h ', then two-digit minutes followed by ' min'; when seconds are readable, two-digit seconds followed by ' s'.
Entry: 2 h 41 min
